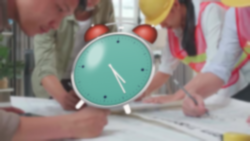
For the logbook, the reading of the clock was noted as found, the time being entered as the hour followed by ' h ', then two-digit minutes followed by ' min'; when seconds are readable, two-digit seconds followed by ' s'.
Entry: 4 h 24 min
